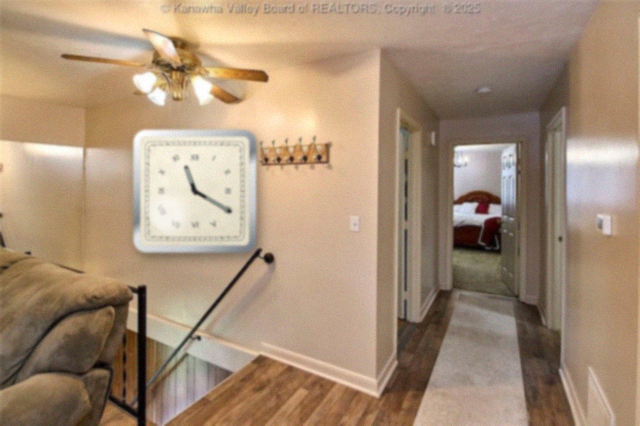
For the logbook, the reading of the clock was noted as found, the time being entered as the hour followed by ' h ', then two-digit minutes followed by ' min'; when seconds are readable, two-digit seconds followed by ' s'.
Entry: 11 h 20 min
